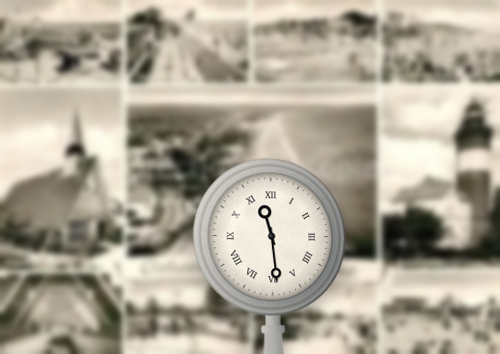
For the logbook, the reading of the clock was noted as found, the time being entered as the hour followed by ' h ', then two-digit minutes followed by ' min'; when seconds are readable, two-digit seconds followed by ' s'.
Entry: 11 h 29 min
